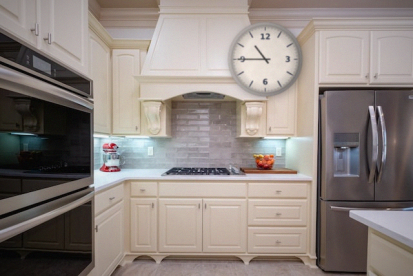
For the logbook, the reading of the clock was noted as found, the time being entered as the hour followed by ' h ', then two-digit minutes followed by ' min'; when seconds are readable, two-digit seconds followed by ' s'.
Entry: 10 h 45 min
